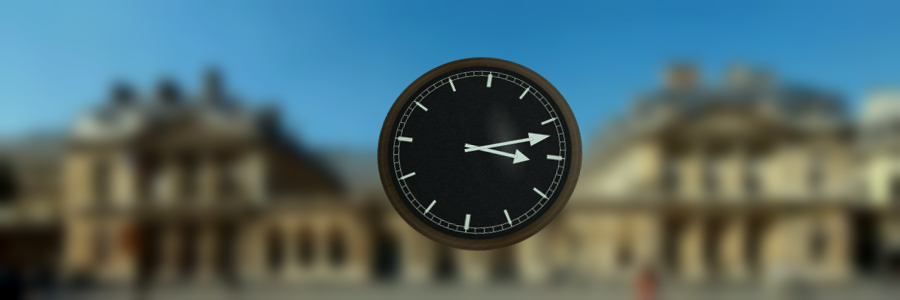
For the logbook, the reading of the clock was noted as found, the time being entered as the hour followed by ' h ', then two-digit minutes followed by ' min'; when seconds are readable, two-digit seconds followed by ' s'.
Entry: 3 h 12 min
